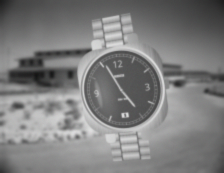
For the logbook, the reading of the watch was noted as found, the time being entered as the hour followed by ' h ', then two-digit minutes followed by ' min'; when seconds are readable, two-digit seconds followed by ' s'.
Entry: 4 h 56 min
